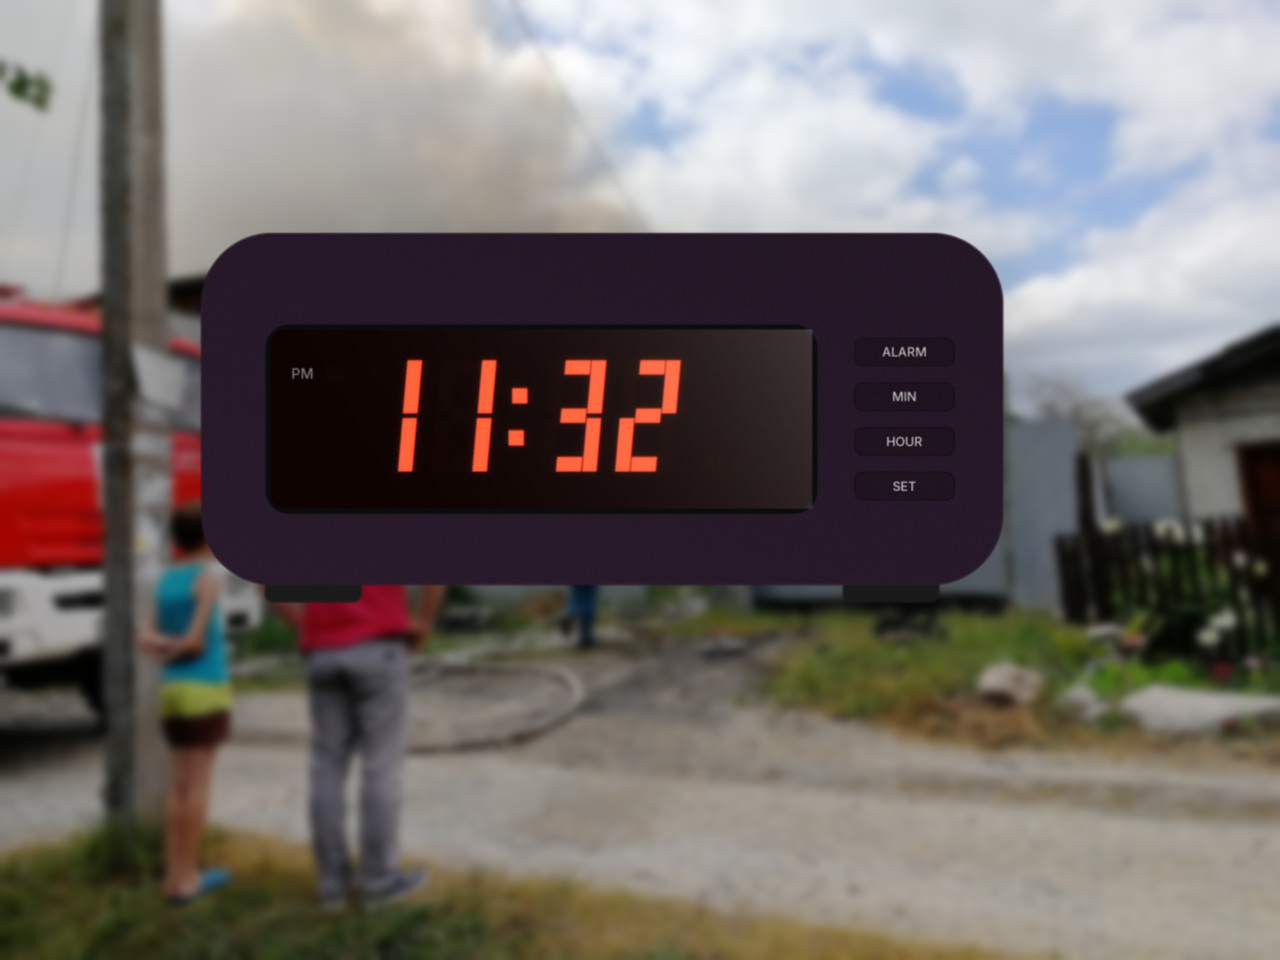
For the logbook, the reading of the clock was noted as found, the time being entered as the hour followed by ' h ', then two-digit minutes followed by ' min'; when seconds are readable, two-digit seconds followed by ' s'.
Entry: 11 h 32 min
